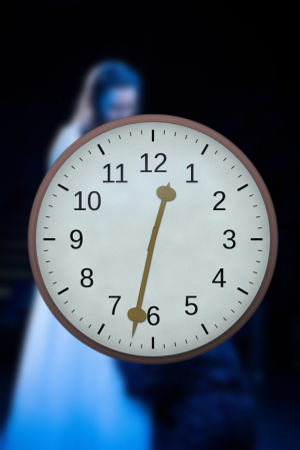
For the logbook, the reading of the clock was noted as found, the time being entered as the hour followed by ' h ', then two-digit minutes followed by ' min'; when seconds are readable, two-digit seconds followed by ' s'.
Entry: 12 h 32 min
